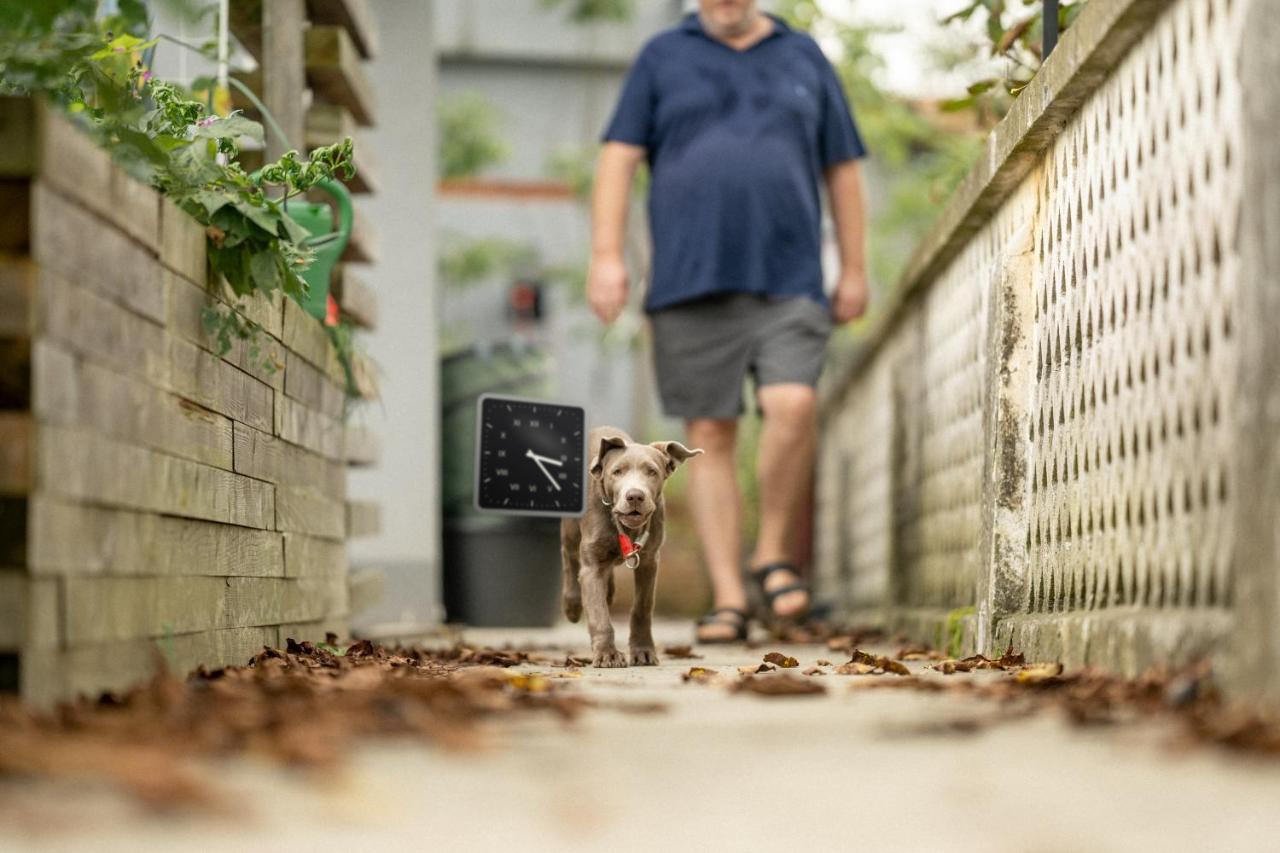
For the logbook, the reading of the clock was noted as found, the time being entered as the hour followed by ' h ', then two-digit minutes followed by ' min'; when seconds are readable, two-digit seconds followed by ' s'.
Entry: 3 h 23 min
